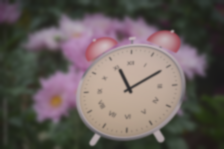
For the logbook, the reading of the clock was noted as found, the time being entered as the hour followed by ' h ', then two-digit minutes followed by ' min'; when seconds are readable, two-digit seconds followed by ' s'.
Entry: 11 h 10 min
